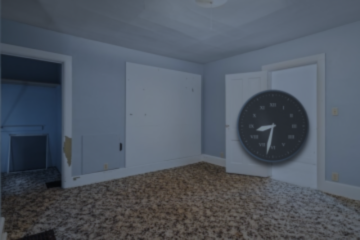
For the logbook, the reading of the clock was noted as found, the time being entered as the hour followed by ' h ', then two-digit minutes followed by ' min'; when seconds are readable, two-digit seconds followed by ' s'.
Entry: 8 h 32 min
